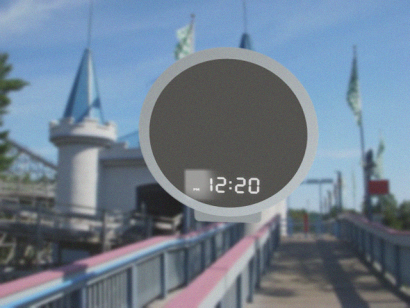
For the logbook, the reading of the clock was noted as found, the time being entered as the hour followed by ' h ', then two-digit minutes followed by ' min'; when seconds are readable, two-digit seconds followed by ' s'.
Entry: 12 h 20 min
